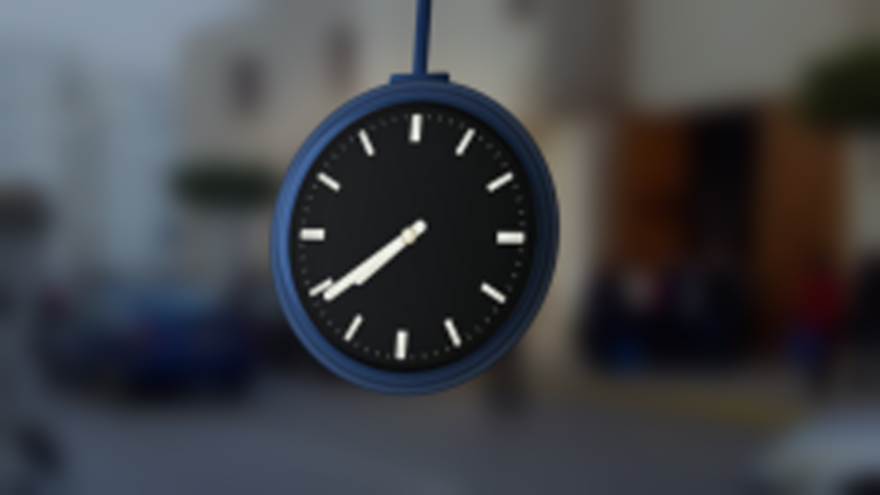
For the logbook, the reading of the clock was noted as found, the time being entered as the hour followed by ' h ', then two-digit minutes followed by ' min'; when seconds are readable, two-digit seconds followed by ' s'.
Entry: 7 h 39 min
